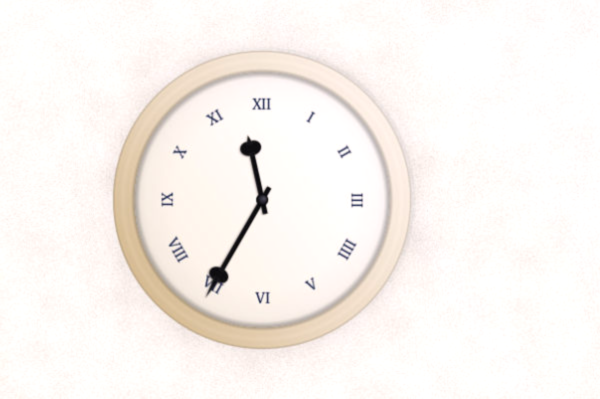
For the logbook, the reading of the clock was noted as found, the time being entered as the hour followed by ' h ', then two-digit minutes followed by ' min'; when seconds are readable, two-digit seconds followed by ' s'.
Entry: 11 h 35 min
